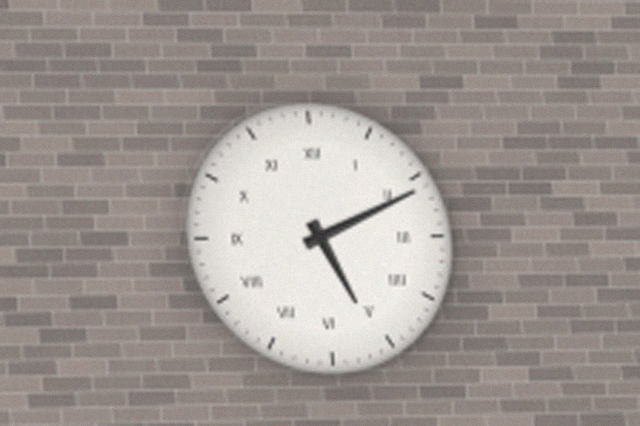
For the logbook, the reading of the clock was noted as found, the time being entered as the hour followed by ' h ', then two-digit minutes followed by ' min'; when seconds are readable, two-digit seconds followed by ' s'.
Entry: 5 h 11 min
